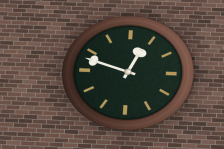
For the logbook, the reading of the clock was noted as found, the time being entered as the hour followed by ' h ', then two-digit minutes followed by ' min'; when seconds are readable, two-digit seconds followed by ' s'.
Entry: 12 h 48 min
